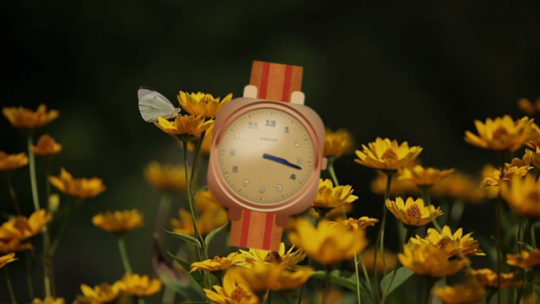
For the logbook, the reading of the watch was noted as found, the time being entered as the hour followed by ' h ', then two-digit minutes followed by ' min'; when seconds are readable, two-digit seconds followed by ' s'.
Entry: 3 h 17 min
